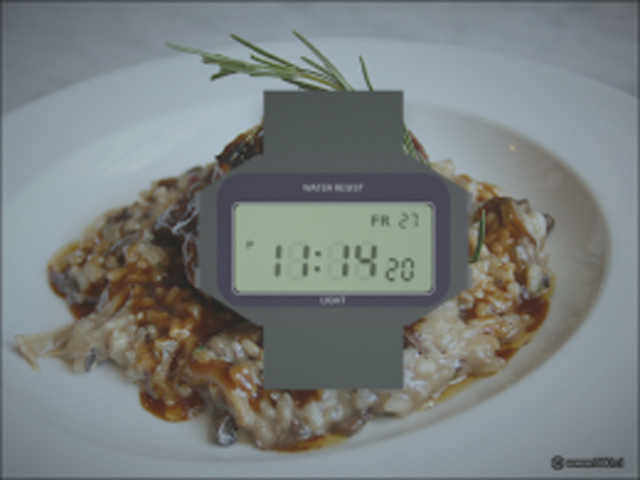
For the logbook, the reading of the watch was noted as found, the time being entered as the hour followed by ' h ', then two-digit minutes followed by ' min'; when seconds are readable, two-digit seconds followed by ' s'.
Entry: 11 h 14 min 20 s
